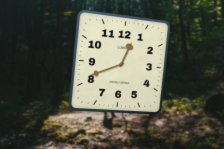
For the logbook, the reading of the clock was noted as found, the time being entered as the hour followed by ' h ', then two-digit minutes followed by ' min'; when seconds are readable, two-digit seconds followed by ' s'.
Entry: 12 h 41 min
